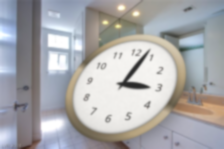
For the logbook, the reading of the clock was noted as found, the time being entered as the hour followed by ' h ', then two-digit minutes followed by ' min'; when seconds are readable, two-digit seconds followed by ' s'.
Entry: 3 h 03 min
